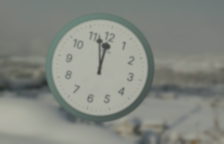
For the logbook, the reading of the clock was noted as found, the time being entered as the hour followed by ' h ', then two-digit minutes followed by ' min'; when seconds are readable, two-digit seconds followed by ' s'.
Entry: 11 h 57 min
